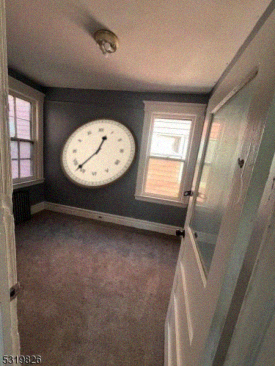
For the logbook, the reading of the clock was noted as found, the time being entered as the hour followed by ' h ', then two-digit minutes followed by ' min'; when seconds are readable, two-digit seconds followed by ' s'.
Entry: 12 h 37 min
